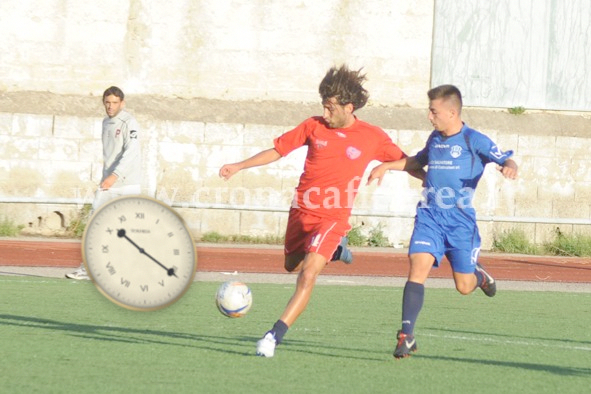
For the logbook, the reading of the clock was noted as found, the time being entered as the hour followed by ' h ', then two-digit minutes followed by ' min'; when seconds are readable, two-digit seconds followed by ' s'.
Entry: 10 h 21 min
